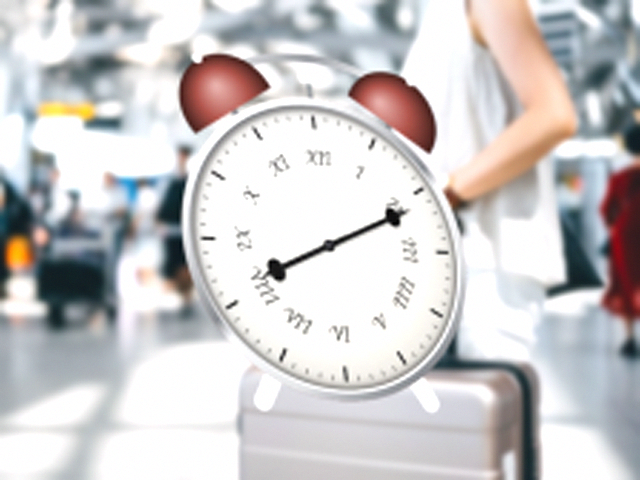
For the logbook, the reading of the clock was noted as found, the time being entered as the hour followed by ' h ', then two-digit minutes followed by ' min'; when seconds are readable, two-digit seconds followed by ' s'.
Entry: 8 h 11 min
